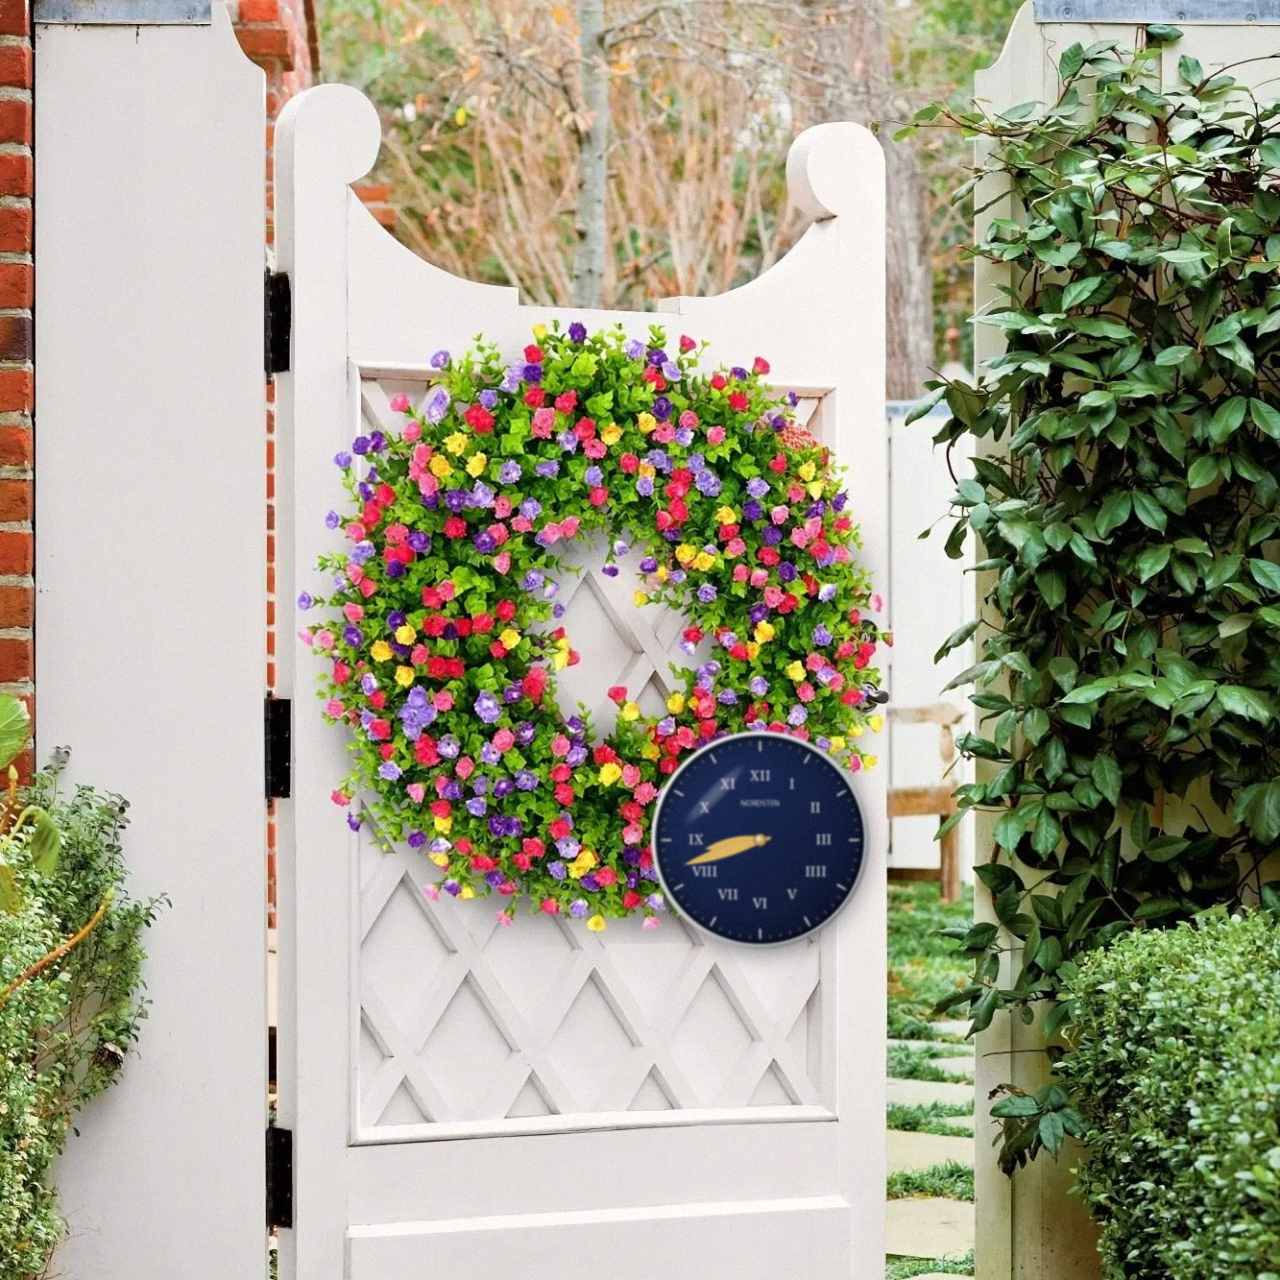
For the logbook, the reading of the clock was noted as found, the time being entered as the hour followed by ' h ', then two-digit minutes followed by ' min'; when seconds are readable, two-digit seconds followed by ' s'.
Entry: 8 h 42 min
